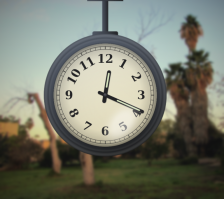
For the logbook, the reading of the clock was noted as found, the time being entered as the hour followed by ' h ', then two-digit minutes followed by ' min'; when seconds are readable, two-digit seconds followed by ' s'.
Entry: 12 h 19 min
